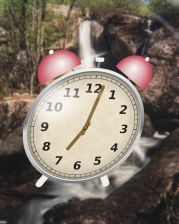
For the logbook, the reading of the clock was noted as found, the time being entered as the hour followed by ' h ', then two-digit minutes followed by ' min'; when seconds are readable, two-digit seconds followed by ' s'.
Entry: 7 h 02 min
